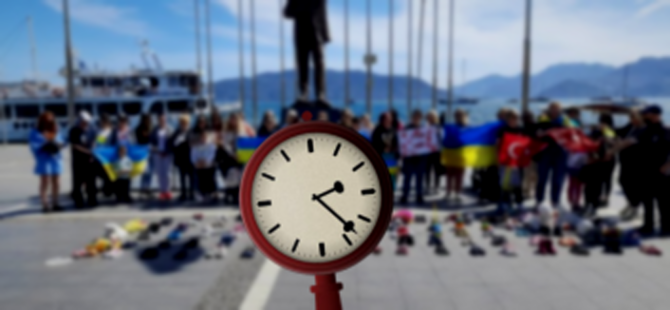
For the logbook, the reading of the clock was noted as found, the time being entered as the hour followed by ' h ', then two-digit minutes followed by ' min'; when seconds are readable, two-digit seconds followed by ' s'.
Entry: 2 h 23 min
